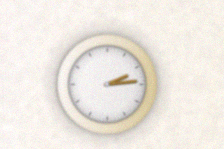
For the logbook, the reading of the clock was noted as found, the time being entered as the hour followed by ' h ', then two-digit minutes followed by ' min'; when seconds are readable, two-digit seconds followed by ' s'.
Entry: 2 h 14 min
